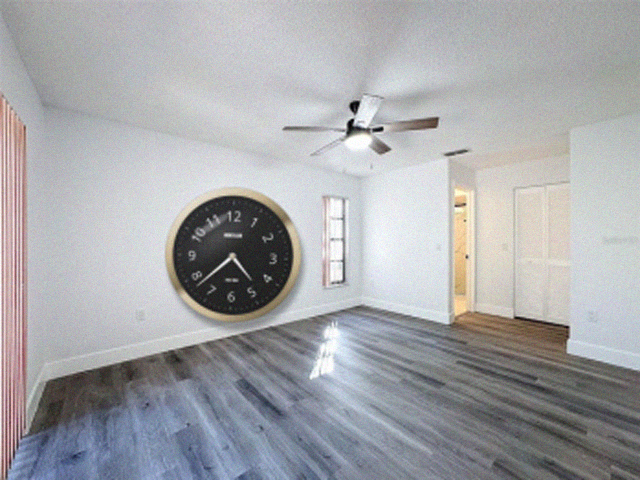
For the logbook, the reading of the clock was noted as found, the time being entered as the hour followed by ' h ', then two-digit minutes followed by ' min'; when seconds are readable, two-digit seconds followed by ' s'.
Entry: 4 h 38 min
